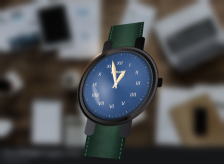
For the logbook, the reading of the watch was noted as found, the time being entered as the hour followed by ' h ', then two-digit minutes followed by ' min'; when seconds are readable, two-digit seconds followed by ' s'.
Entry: 12 h 57 min
